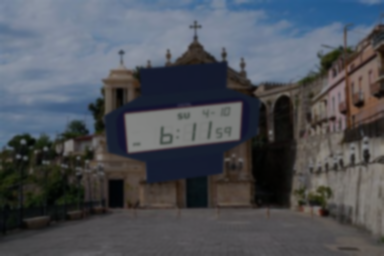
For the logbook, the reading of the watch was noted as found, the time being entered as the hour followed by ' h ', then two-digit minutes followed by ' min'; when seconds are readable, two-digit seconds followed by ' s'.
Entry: 6 h 11 min
